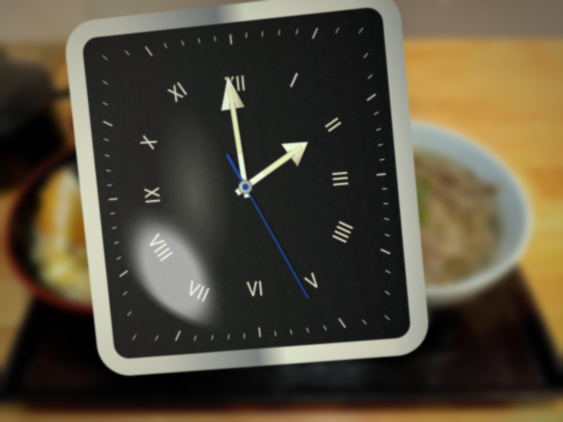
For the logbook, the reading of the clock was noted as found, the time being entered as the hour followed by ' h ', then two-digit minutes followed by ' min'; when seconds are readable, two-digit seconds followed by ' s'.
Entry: 1 h 59 min 26 s
